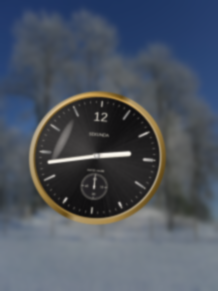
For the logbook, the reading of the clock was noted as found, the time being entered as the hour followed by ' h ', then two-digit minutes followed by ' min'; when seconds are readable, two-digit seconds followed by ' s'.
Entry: 2 h 43 min
